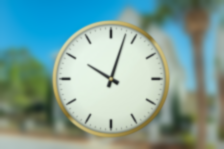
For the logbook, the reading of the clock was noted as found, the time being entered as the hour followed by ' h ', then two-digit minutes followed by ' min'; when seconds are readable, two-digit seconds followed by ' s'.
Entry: 10 h 03 min
